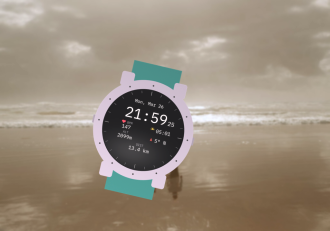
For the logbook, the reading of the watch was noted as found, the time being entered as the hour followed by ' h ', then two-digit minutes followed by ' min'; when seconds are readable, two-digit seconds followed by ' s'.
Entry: 21 h 59 min
